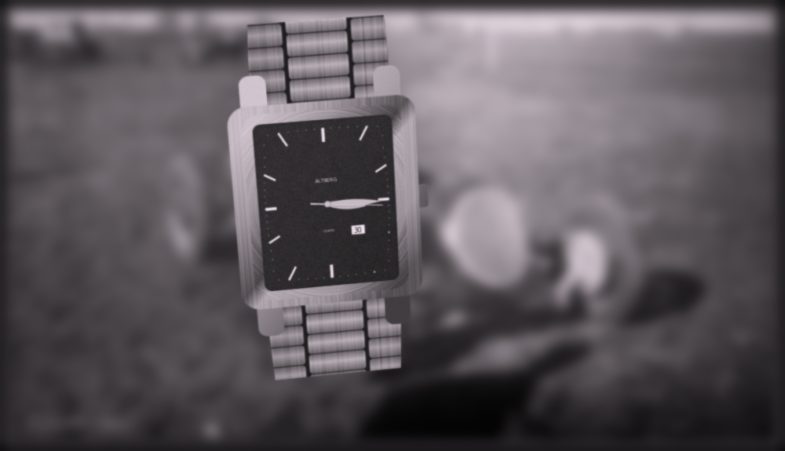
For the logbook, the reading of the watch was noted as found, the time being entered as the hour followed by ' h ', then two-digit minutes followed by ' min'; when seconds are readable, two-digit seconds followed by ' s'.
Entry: 3 h 15 min 16 s
